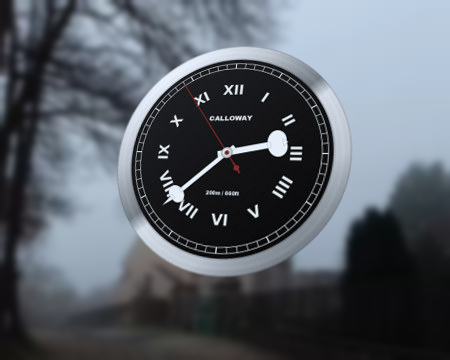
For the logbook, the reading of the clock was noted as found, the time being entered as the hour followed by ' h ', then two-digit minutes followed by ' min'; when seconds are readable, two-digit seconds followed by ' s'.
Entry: 2 h 37 min 54 s
